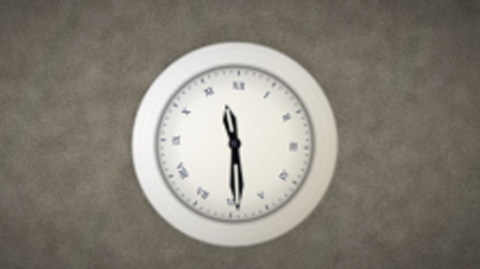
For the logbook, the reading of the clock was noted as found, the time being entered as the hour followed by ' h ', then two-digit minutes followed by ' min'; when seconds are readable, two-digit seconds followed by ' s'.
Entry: 11 h 29 min
